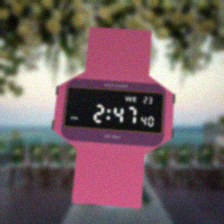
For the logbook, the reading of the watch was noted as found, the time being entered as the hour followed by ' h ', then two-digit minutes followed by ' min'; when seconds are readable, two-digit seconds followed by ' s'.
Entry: 2 h 47 min
